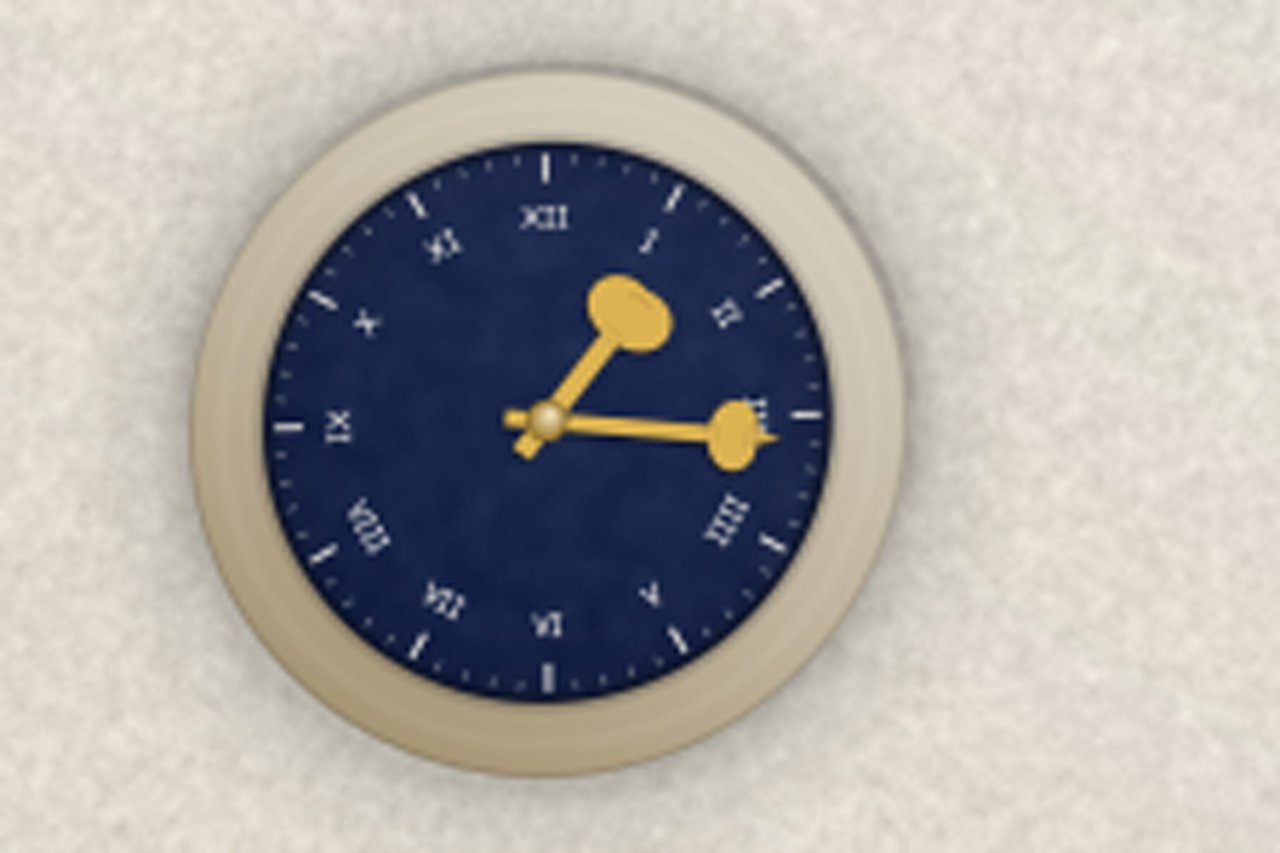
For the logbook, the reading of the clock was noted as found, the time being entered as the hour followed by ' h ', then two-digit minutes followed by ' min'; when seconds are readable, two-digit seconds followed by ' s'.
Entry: 1 h 16 min
